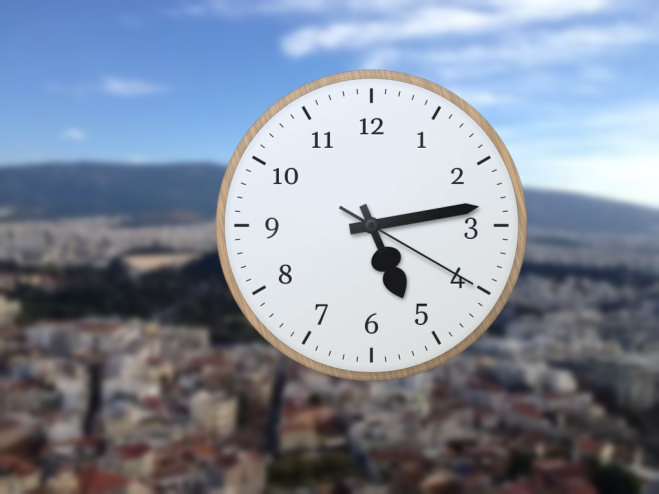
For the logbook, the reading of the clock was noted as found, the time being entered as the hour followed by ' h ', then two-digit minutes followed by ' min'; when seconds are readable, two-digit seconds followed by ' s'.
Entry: 5 h 13 min 20 s
